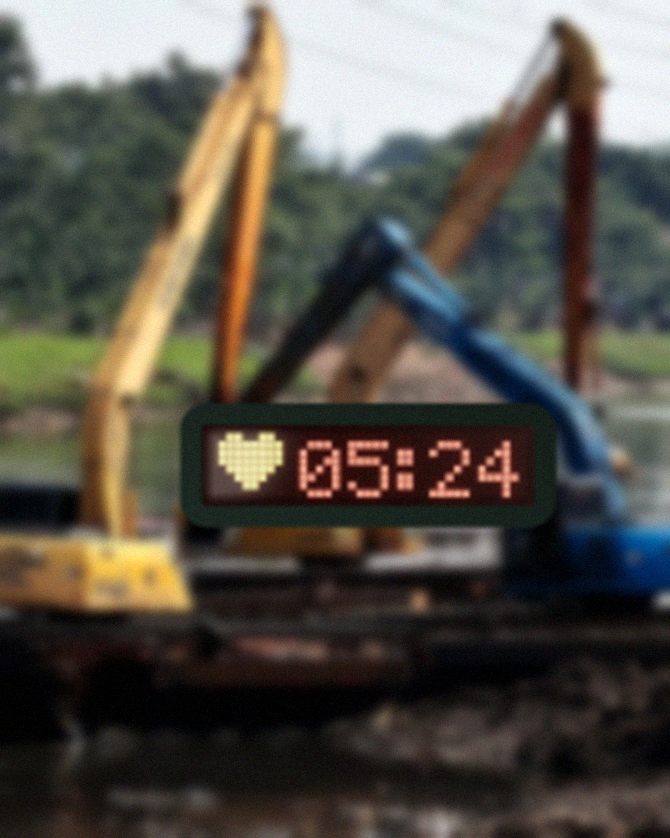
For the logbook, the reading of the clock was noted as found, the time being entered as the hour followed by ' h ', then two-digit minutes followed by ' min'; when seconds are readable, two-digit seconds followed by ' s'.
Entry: 5 h 24 min
